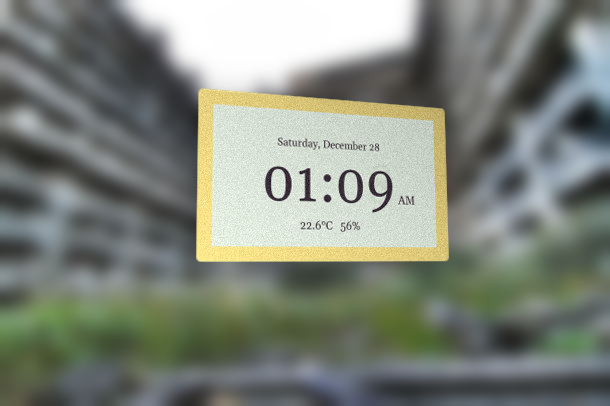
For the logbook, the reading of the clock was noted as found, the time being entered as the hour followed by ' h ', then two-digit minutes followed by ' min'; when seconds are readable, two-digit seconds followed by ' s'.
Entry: 1 h 09 min
